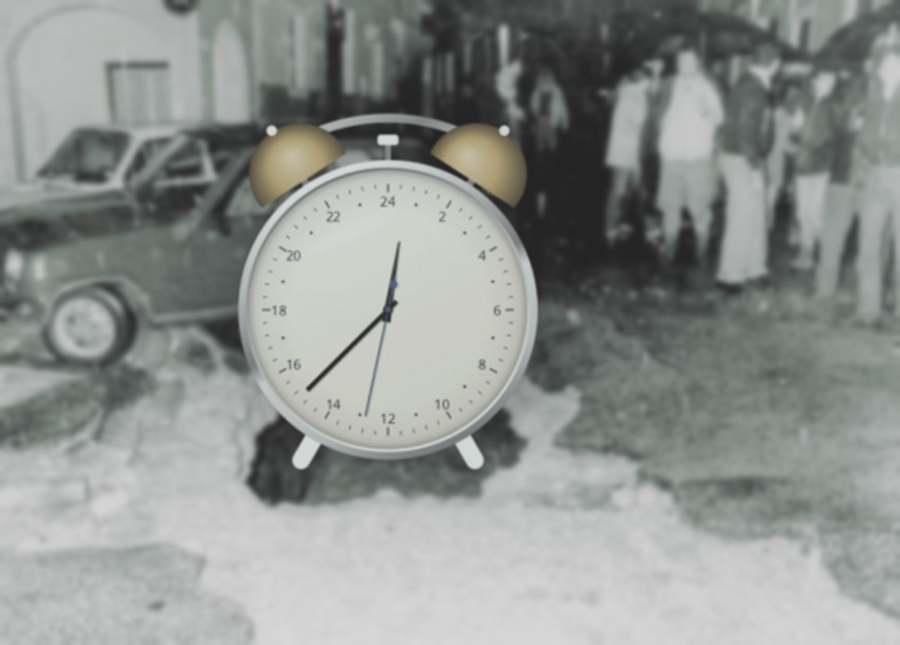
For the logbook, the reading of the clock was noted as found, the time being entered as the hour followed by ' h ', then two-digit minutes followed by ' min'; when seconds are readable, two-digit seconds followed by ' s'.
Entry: 0 h 37 min 32 s
